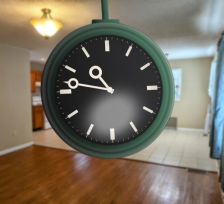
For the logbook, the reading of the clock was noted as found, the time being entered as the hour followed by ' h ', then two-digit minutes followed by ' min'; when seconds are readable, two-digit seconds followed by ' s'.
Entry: 10 h 47 min
